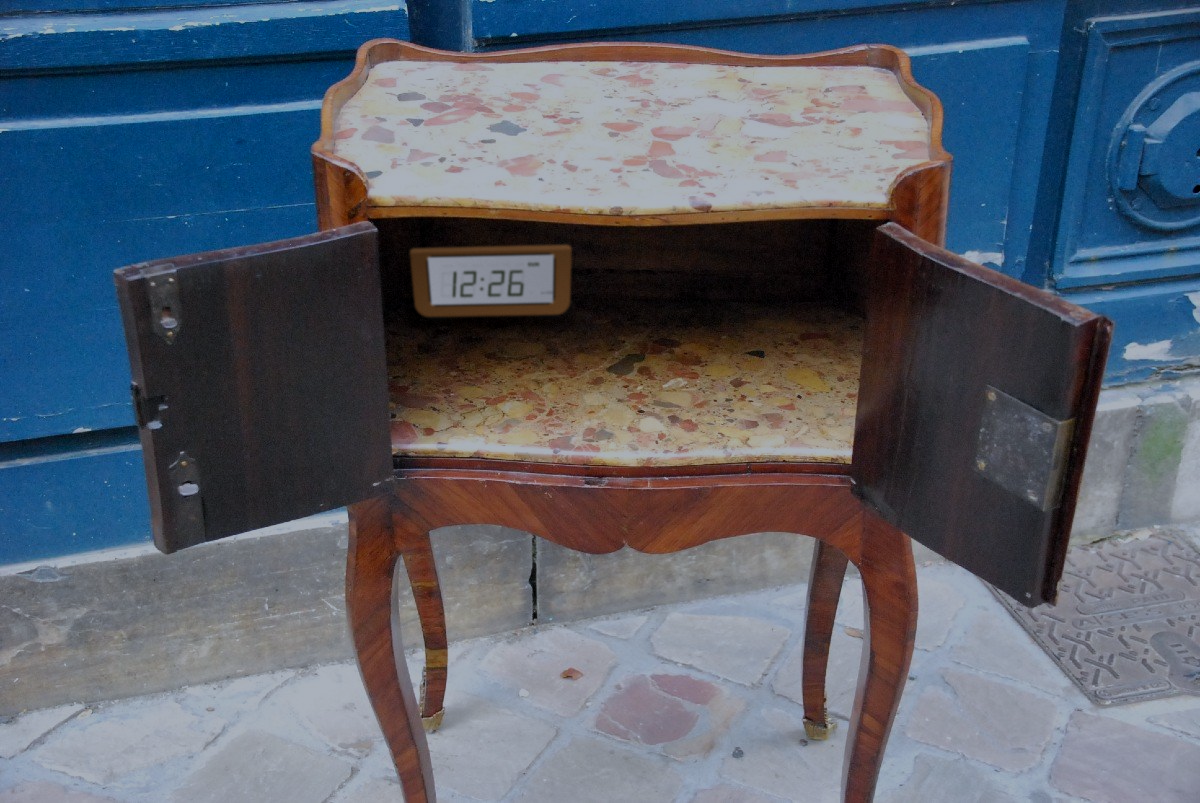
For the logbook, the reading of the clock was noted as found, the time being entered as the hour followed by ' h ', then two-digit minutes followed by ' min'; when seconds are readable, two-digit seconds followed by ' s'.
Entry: 12 h 26 min
